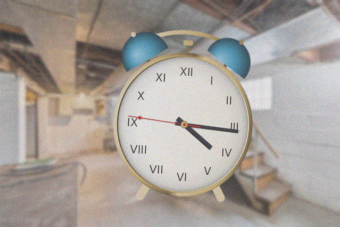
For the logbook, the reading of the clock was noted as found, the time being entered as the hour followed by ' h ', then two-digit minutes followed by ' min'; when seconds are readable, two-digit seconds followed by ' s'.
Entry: 4 h 15 min 46 s
